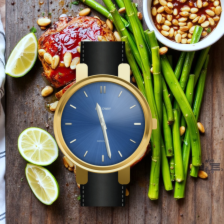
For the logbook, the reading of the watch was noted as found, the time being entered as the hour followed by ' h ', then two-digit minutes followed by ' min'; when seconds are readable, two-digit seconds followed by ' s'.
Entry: 11 h 28 min
